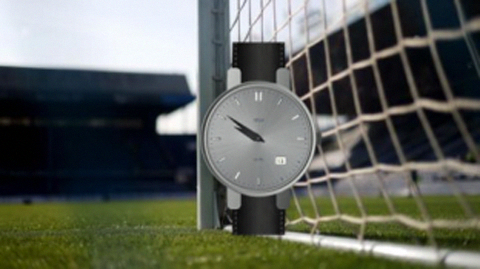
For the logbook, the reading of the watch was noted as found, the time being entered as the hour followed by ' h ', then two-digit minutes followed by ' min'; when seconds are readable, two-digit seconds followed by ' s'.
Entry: 9 h 51 min
